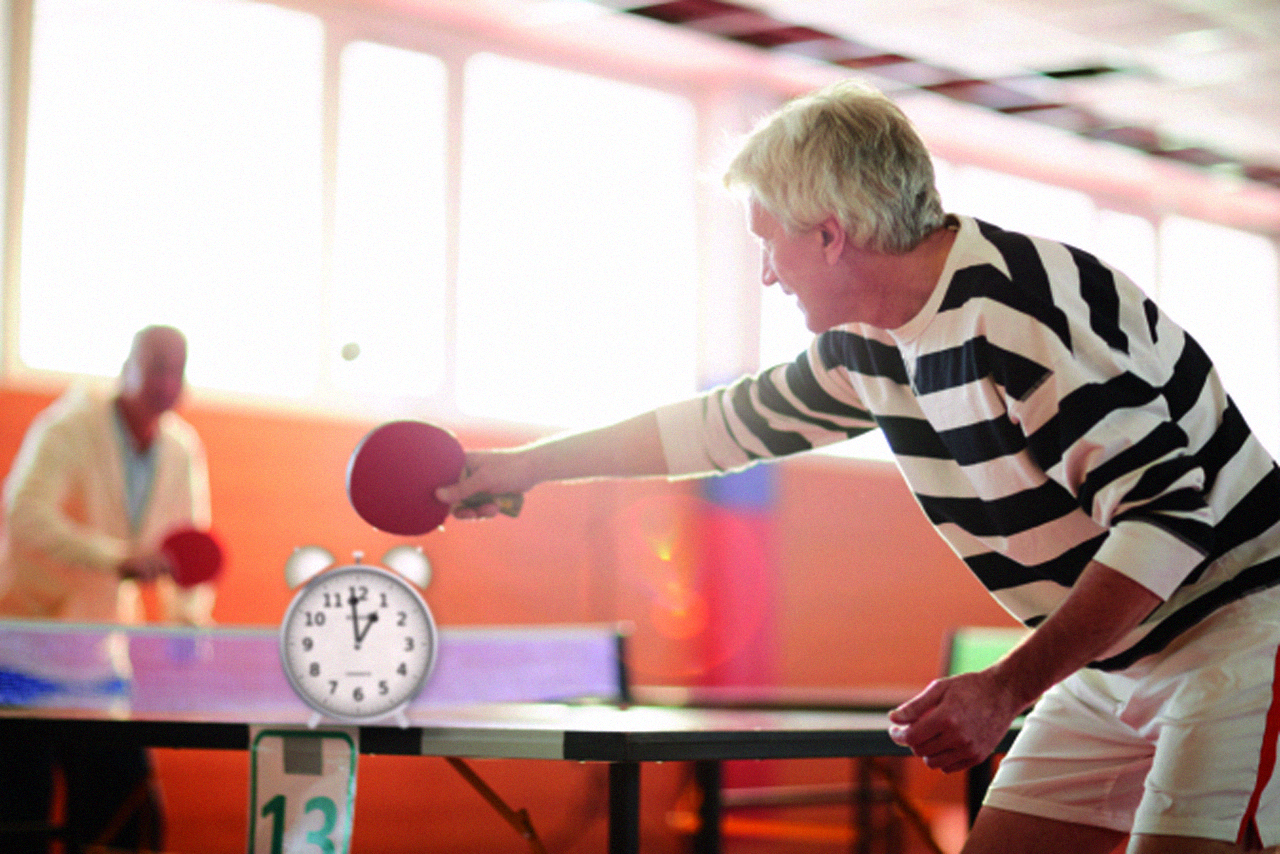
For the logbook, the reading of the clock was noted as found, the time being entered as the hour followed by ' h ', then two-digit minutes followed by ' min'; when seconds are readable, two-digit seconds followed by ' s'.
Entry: 12 h 59 min
